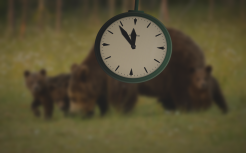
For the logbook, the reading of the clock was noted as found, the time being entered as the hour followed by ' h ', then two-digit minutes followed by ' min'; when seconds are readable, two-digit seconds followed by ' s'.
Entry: 11 h 54 min
